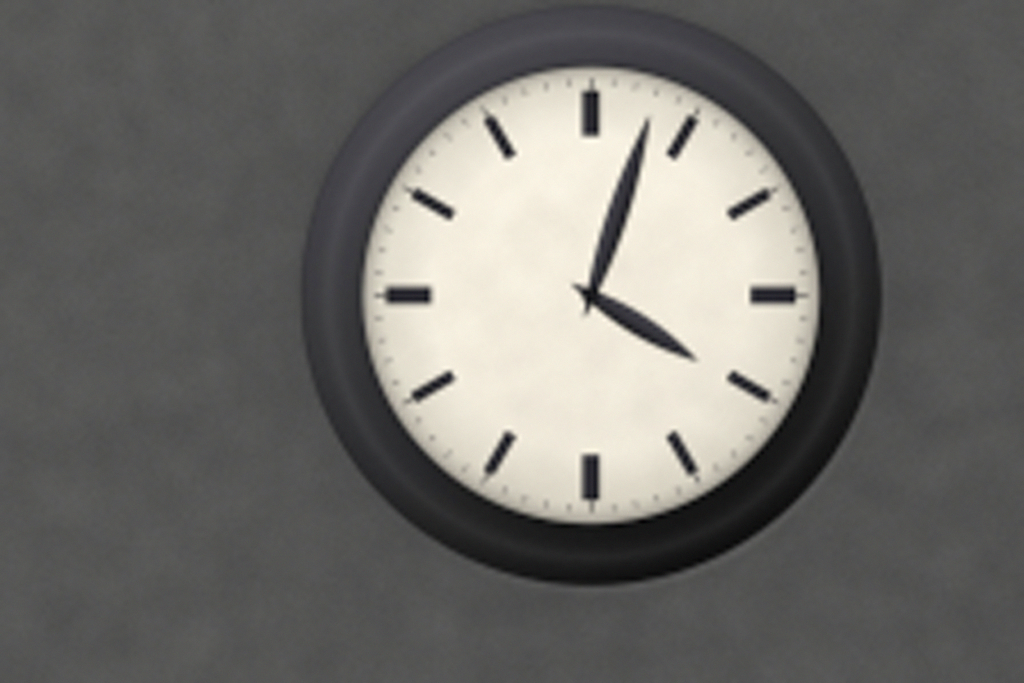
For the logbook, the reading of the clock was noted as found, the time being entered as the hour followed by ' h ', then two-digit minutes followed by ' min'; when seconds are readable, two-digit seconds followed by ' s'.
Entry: 4 h 03 min
